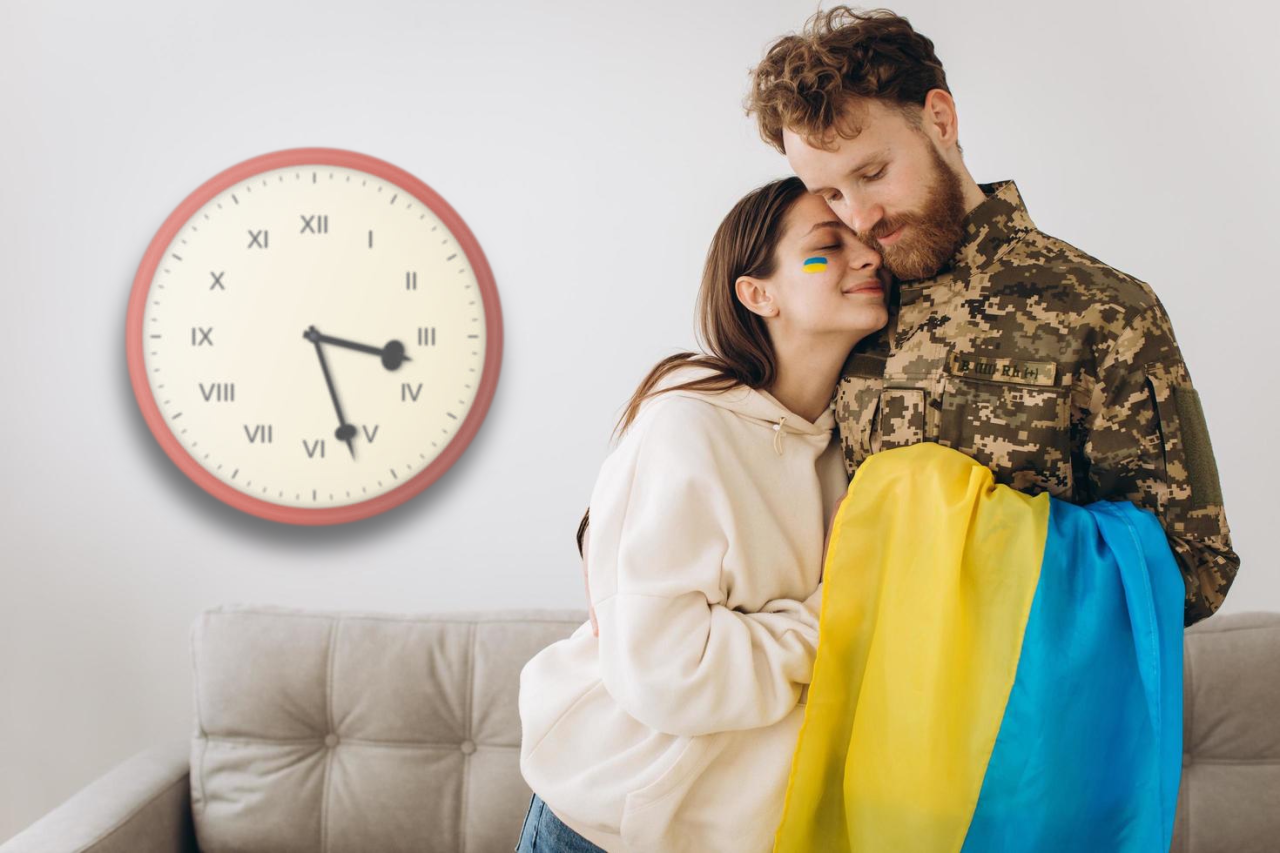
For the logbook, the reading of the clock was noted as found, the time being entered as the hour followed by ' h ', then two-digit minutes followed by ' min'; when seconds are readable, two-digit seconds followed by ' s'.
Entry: 3 h 27 min
